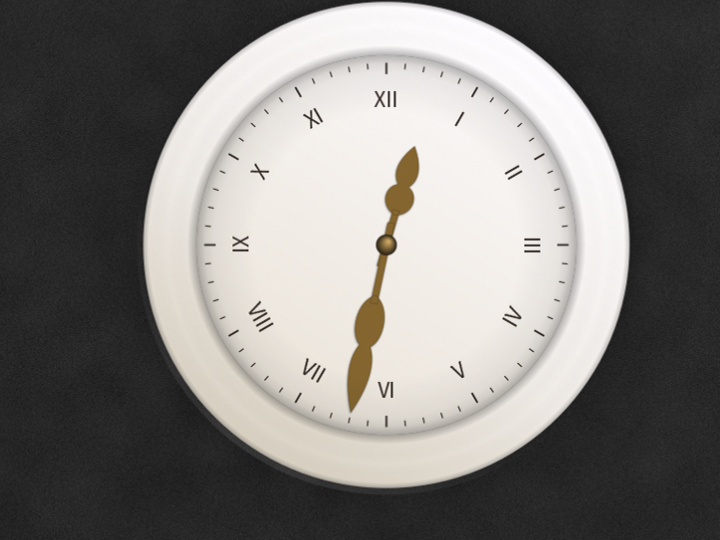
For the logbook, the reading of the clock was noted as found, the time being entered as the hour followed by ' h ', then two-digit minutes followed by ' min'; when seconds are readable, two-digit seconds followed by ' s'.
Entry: 12 h 32 min
